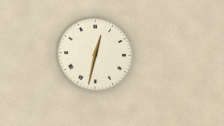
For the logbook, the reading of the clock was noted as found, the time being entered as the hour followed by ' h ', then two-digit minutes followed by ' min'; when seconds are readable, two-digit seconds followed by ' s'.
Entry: 12 h 32 min
